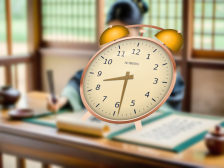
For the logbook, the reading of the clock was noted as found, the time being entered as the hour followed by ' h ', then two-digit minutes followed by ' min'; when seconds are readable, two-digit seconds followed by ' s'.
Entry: 8 h 29 min
